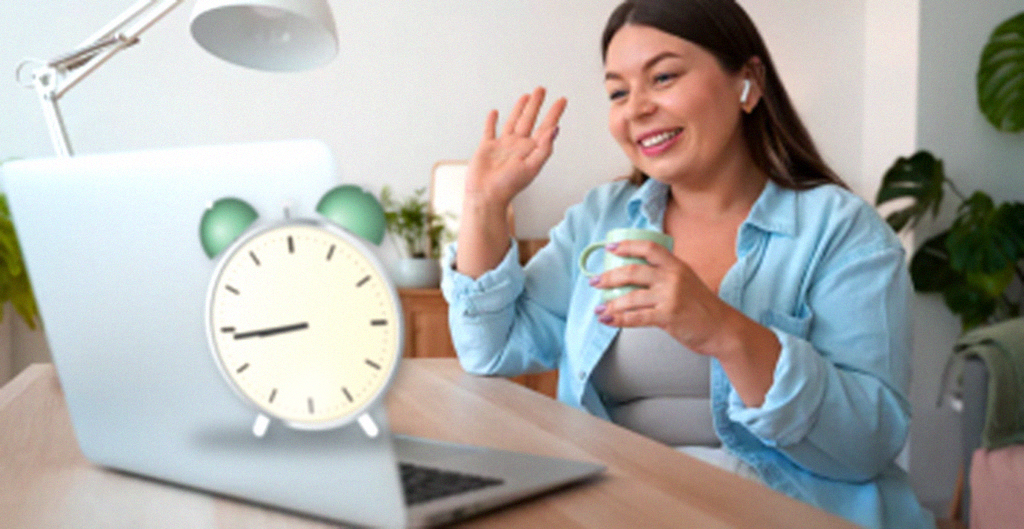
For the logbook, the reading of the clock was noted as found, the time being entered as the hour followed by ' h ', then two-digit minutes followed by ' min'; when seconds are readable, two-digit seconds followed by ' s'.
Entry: 8 h 44 min
